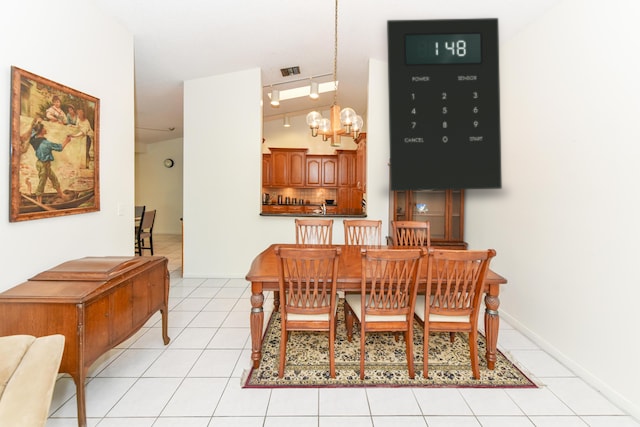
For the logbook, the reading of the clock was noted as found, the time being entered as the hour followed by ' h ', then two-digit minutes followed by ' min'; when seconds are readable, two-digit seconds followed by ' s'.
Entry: 1 h 48 min
